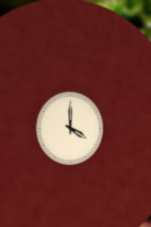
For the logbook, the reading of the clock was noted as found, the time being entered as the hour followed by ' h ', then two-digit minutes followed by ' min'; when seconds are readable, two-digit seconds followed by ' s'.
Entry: 4 h 00 min
